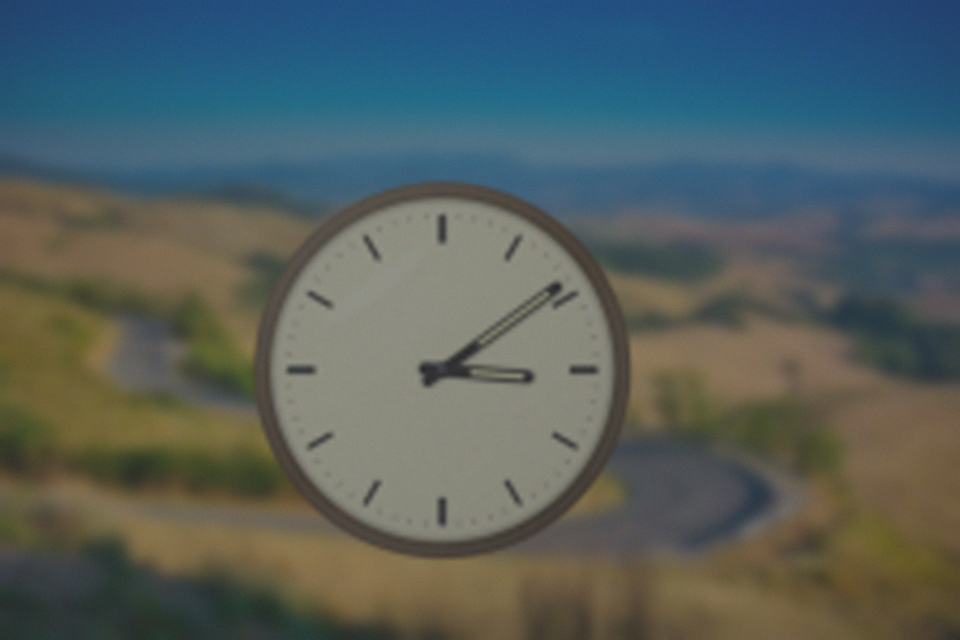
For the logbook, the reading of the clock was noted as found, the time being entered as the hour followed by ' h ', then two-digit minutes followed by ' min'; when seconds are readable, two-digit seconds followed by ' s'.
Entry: 3 h 09 min
